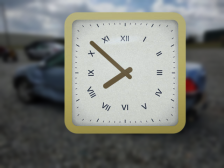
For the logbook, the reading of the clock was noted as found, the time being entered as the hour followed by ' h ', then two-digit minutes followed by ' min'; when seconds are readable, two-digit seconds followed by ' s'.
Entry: 7 h 52 min
